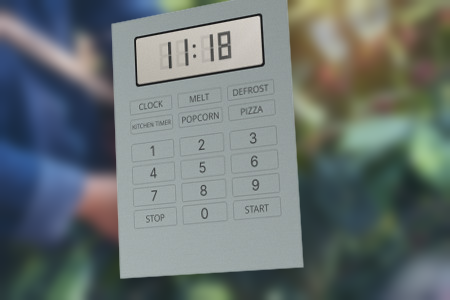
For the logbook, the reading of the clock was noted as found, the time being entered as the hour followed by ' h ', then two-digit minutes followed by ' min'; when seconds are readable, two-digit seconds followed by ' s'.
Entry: 11 h 18 min
